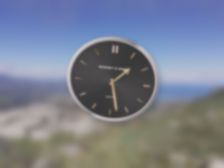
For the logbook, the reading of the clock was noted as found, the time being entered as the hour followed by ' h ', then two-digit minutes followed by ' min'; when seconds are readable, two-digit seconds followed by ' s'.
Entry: 1 h 28 min
